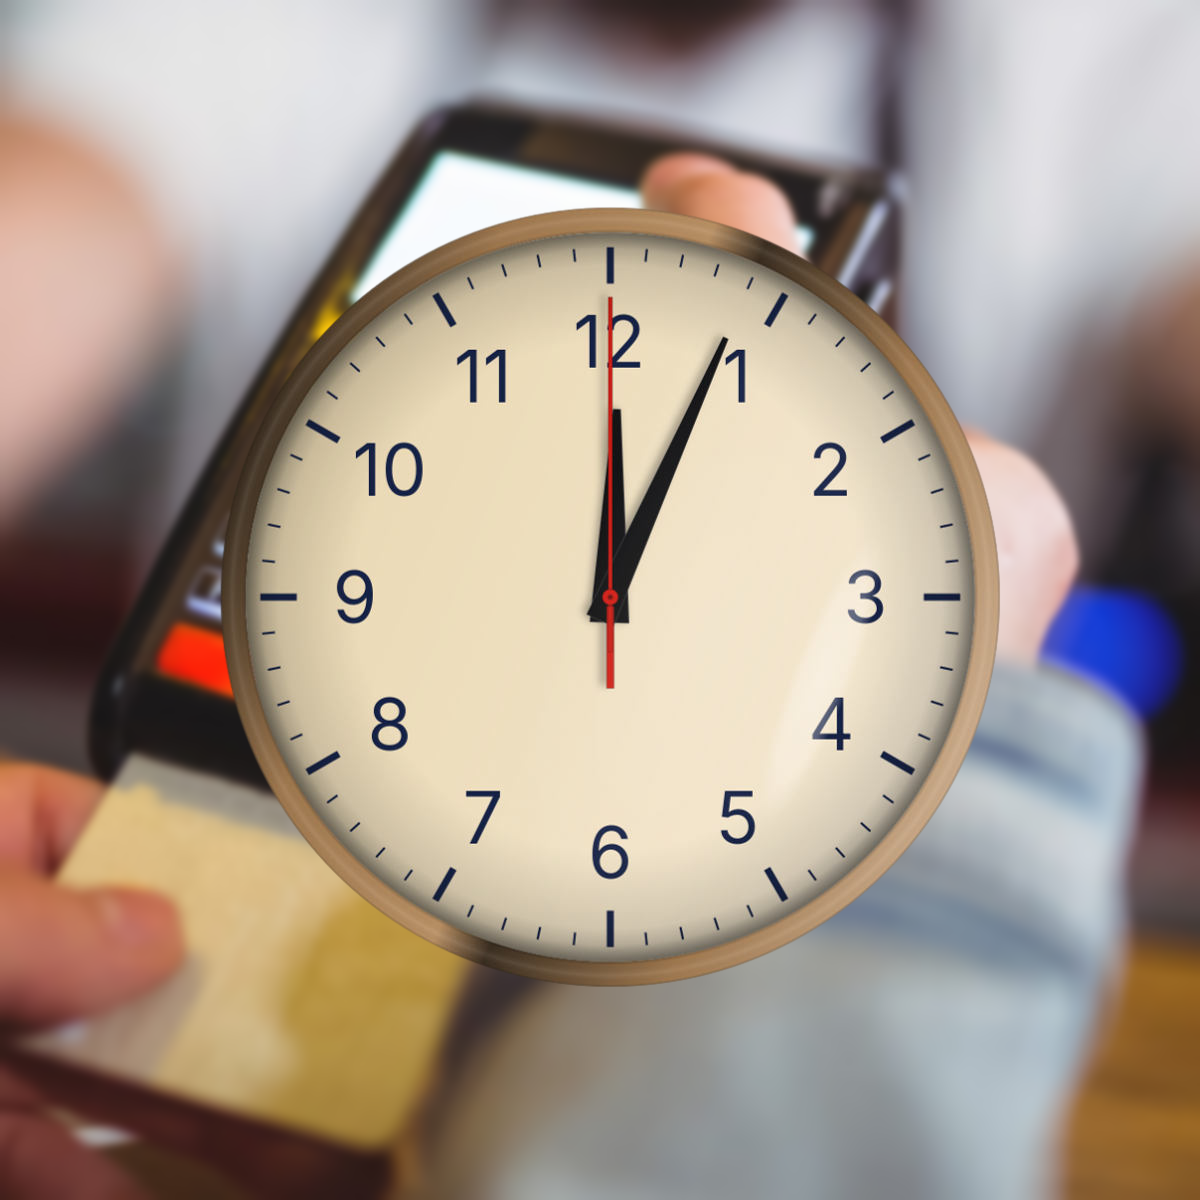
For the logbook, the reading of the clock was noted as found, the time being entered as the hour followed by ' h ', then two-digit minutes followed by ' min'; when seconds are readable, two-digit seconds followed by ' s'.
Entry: 12 h 04 min 00 s
